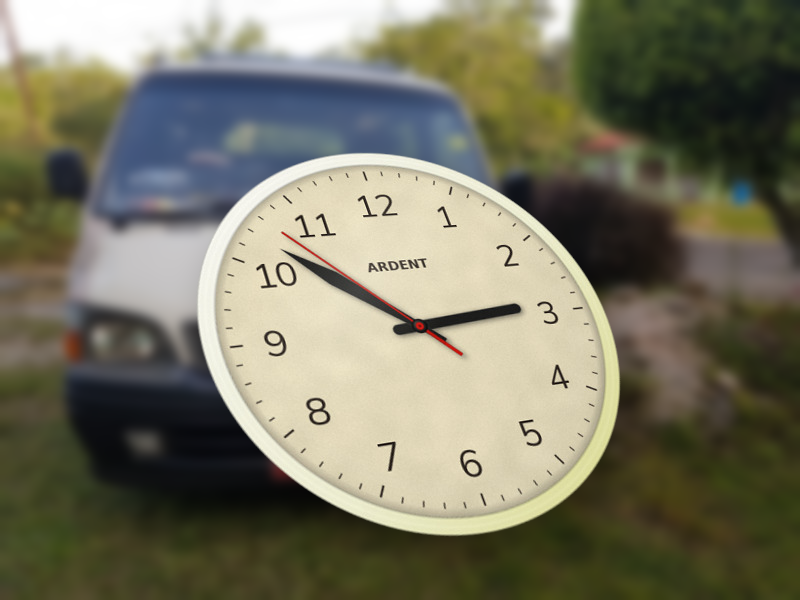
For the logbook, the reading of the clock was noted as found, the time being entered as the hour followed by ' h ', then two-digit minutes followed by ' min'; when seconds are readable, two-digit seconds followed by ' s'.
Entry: 2 h 51 min 53 s
